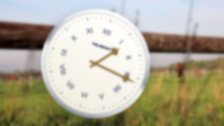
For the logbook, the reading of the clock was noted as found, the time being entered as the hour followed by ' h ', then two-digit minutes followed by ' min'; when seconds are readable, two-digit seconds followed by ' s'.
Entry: 1 h 16 min
